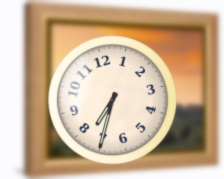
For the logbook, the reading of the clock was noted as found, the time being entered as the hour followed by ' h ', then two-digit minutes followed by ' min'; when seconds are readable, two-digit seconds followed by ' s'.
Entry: 7 h 35 min
